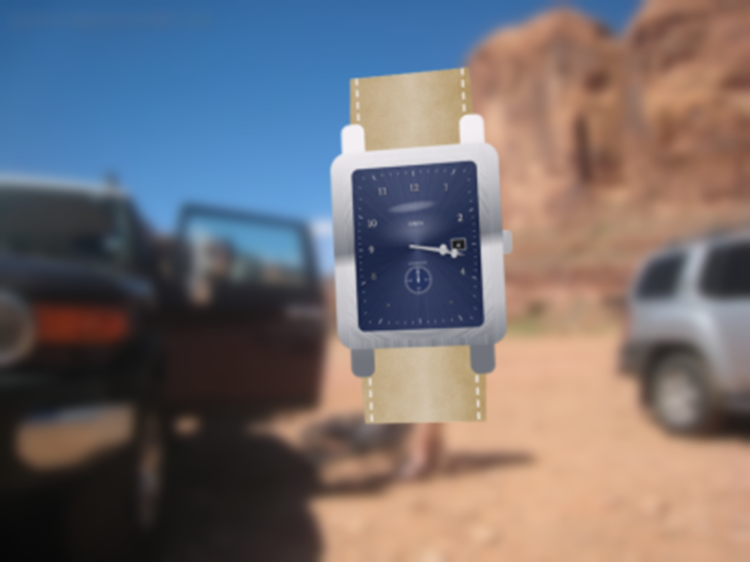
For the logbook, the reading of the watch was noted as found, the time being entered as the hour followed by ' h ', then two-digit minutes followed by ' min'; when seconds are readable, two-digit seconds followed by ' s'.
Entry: 3 h 17 min
